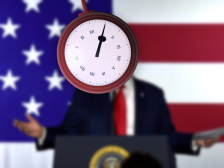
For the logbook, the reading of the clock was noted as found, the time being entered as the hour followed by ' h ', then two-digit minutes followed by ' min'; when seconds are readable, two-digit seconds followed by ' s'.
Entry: 1 h 05 min
